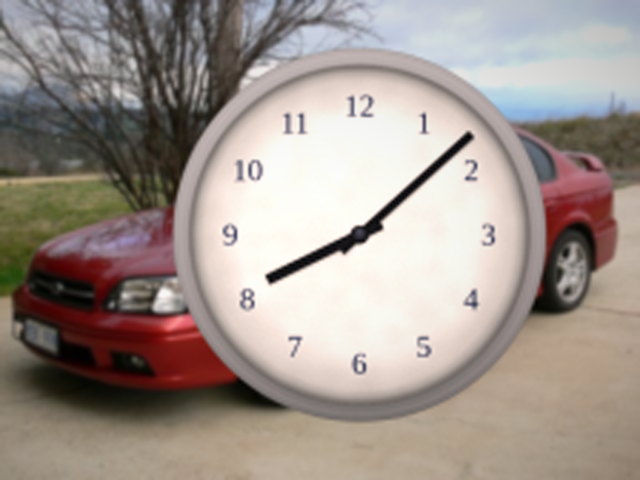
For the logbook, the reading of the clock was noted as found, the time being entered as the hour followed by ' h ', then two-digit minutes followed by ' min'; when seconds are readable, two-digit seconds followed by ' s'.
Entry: 8 h 08 min
